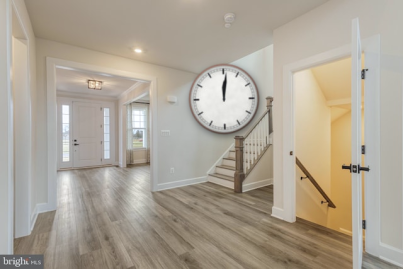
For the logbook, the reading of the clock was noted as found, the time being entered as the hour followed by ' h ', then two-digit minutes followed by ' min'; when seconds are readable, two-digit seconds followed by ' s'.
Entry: 12 h 01 min
